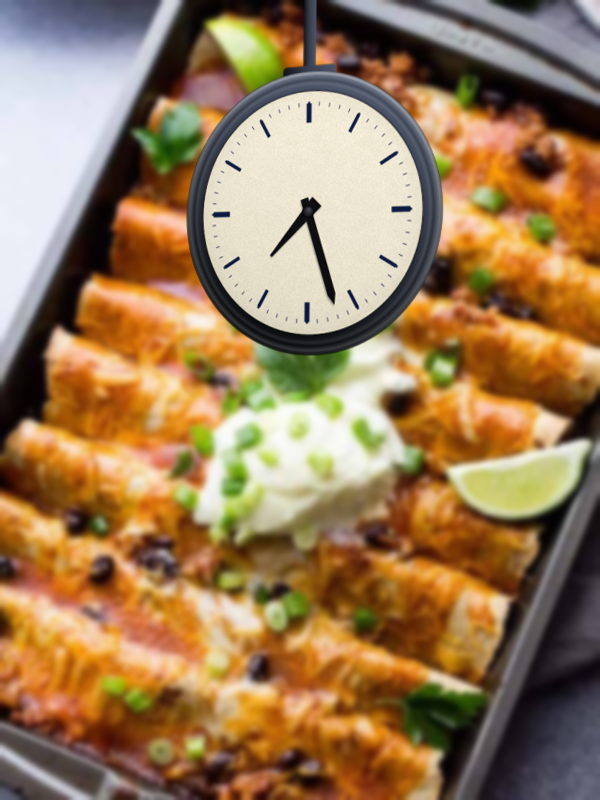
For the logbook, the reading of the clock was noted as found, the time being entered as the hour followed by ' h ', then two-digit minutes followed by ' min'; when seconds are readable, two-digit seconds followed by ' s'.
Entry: 7 h 27 min
